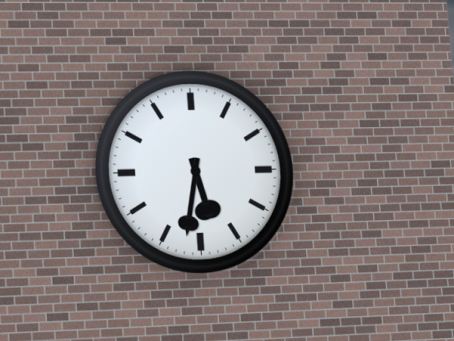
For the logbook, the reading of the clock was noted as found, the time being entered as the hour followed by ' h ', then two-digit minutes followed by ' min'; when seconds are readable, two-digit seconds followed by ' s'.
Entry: 5 h 32 min
